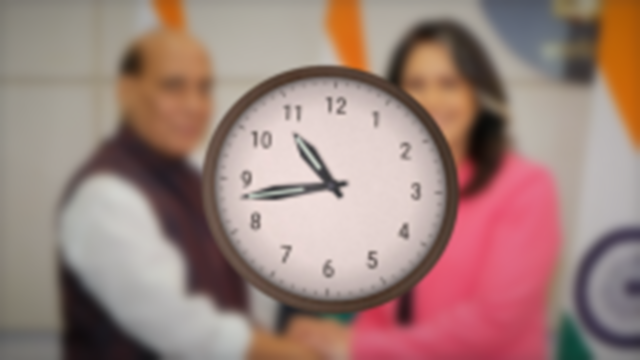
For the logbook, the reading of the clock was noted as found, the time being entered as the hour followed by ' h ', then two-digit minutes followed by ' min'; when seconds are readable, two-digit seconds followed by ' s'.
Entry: 10 h 43 min
